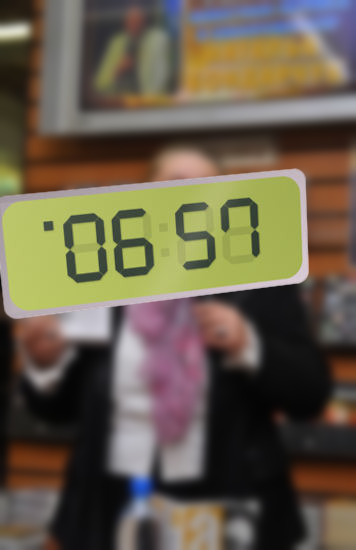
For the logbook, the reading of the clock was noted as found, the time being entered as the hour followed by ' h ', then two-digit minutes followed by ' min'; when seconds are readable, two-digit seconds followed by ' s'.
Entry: 6 h 57 min
